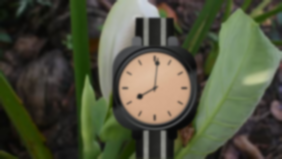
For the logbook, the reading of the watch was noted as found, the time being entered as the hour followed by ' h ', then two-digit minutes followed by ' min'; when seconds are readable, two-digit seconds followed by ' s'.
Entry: 8 h 01 min
